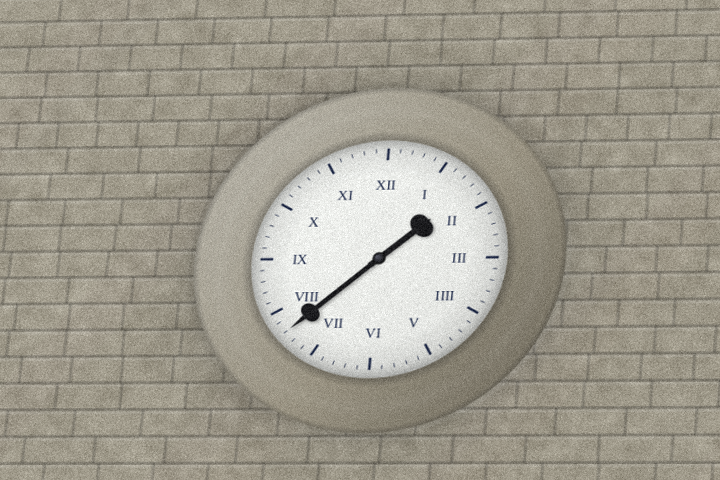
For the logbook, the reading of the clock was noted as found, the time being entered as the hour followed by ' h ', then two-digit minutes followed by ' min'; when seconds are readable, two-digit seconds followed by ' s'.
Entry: 1 h 38 min
